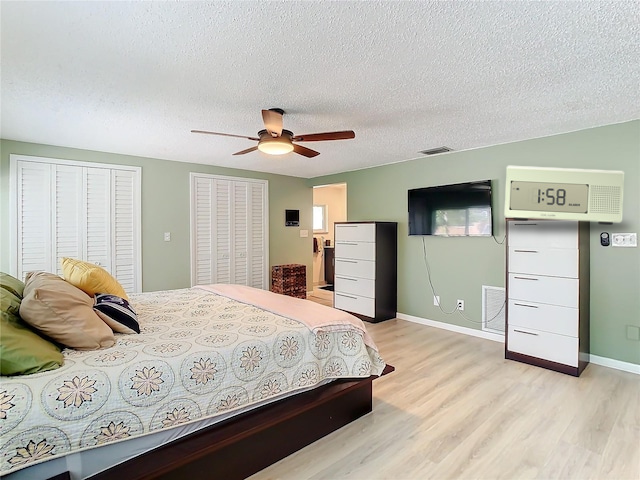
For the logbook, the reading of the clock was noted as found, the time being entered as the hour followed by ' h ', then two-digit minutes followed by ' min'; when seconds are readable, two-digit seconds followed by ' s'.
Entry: 1 h 58 min
